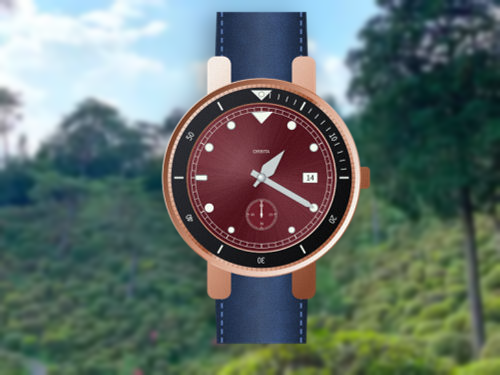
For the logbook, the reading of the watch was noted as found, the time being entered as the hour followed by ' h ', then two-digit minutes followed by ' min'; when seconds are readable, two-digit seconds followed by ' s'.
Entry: 1 h 20 min
